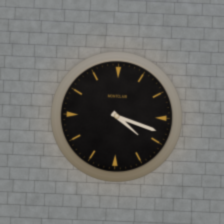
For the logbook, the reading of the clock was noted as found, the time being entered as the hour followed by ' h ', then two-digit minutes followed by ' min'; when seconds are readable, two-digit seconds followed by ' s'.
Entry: 4 h 18 min
